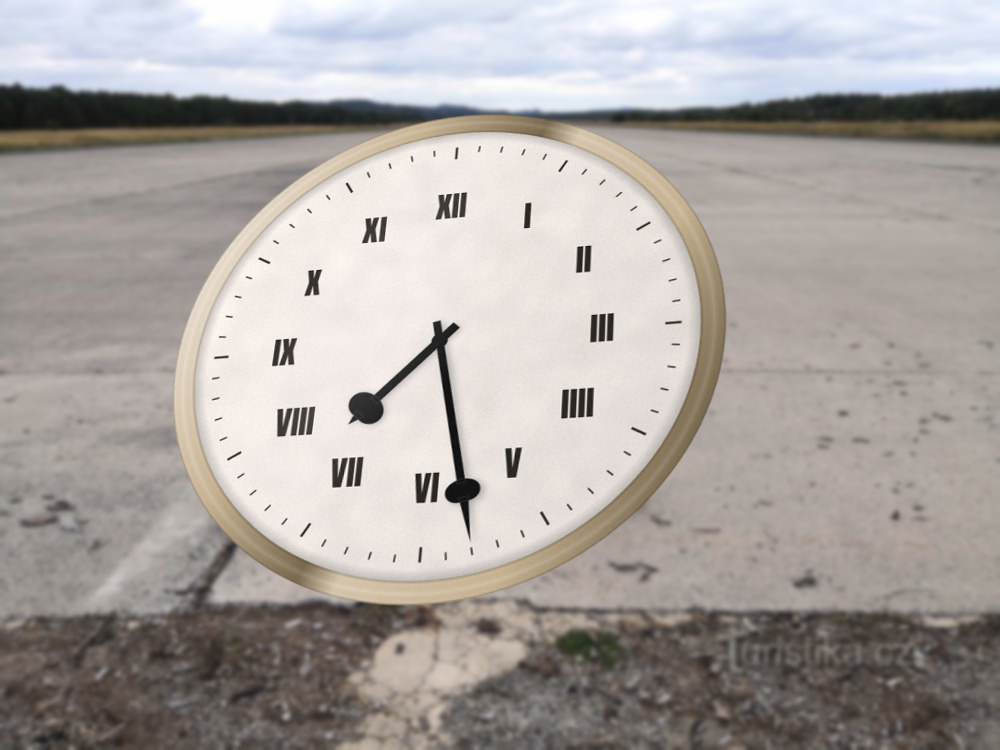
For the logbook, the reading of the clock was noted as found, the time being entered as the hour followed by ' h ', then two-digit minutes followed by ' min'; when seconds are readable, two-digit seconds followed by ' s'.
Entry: 7 h 28 min
